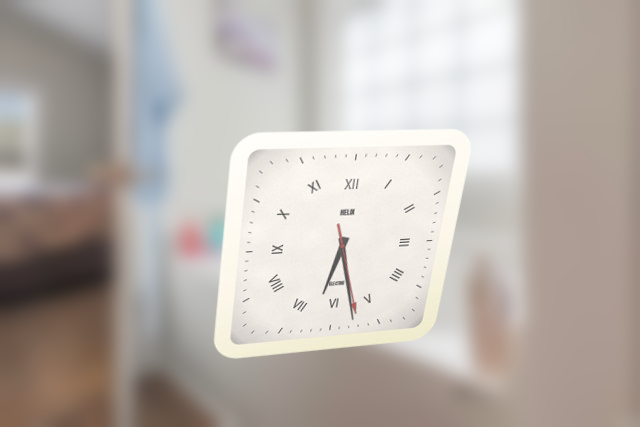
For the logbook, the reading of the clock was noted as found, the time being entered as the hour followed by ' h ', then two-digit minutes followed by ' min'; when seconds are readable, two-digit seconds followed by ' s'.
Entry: 6 h 27 min 27 s
